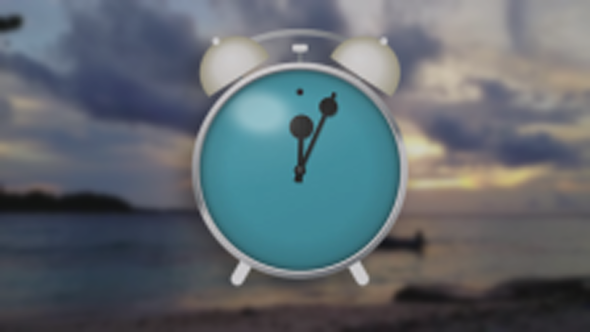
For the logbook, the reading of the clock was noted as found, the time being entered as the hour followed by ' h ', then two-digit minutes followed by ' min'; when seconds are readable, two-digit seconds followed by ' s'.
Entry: 12 h 04 min
